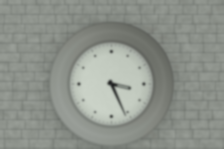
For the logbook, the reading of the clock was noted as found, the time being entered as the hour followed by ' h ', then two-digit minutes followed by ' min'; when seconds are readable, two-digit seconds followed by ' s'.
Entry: 3 h 26 min
